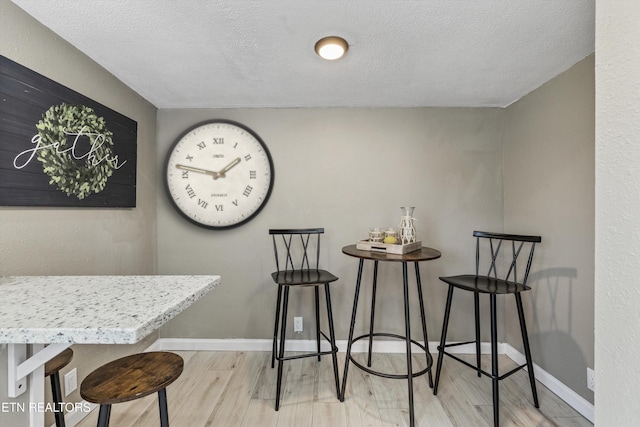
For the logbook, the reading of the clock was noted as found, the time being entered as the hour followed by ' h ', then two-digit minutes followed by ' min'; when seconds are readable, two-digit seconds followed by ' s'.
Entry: 1 h 47 min
